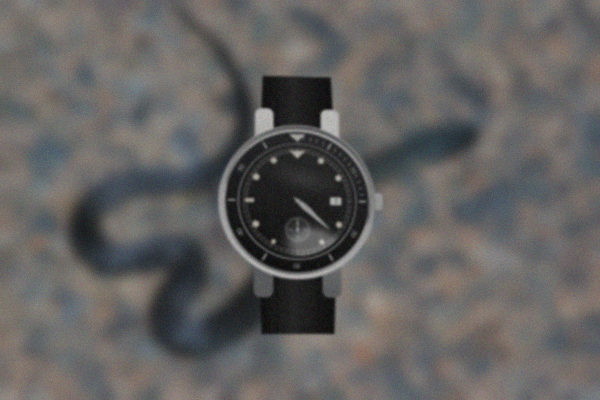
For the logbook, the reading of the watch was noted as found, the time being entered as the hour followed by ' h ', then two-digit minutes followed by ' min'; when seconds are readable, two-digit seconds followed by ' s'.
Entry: 4 h 22 min
